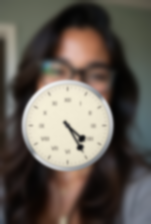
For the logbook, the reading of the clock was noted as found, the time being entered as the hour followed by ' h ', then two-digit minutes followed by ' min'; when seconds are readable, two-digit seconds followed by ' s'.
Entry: 4 h 25 min
